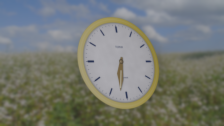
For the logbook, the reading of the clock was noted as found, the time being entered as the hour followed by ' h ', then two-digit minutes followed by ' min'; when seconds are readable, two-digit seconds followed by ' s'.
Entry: 6 h 32 min
